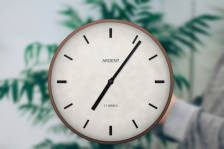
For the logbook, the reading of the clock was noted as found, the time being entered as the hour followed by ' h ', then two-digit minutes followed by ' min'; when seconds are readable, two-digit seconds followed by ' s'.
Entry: 7 h 06 min
